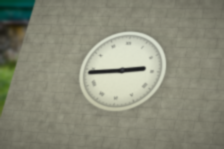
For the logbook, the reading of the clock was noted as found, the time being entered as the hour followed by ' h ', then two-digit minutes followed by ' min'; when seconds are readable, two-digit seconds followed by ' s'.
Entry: 2 h 44 min
